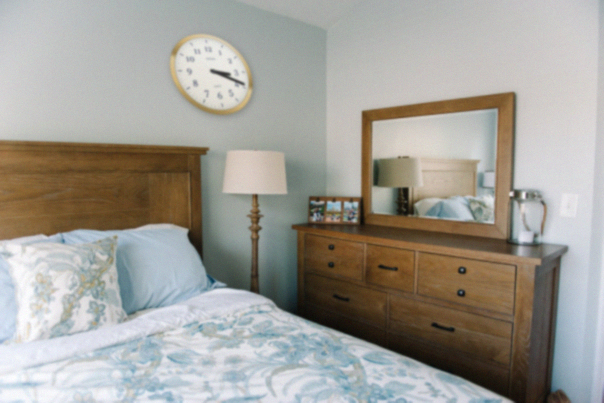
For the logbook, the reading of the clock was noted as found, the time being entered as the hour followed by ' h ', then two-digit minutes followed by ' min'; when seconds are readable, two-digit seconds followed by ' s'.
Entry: 3 h 19 min
